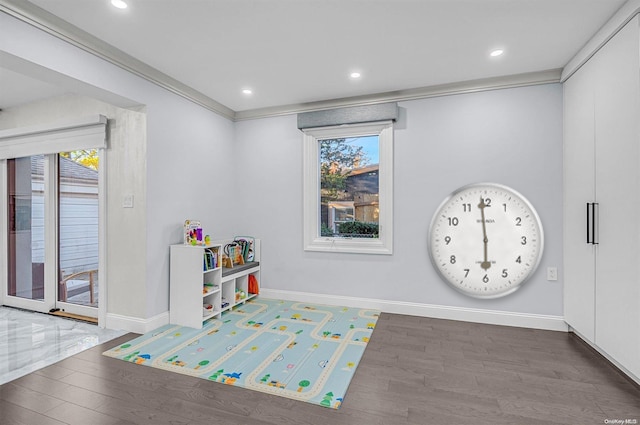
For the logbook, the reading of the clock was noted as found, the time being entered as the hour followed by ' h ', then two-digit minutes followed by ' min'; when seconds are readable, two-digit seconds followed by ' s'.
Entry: 5 h 59 min
